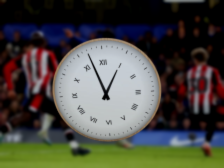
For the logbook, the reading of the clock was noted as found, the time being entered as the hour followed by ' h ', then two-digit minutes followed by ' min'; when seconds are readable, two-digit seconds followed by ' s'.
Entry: 12 h 57 min
